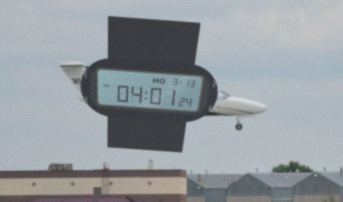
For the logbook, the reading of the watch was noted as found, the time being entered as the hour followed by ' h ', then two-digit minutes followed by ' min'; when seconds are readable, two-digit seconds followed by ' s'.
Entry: 4 h 01 min
